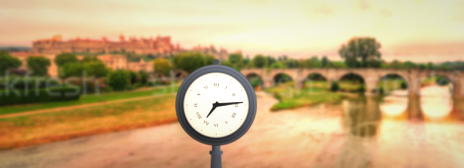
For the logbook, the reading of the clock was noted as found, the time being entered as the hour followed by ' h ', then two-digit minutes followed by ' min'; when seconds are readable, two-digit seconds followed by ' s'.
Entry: 7 h 14 min
